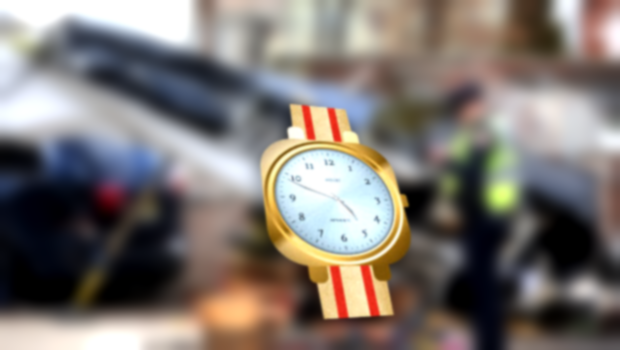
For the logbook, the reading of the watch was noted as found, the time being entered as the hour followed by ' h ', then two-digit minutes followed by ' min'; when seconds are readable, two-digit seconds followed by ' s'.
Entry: 4 h 49 min
